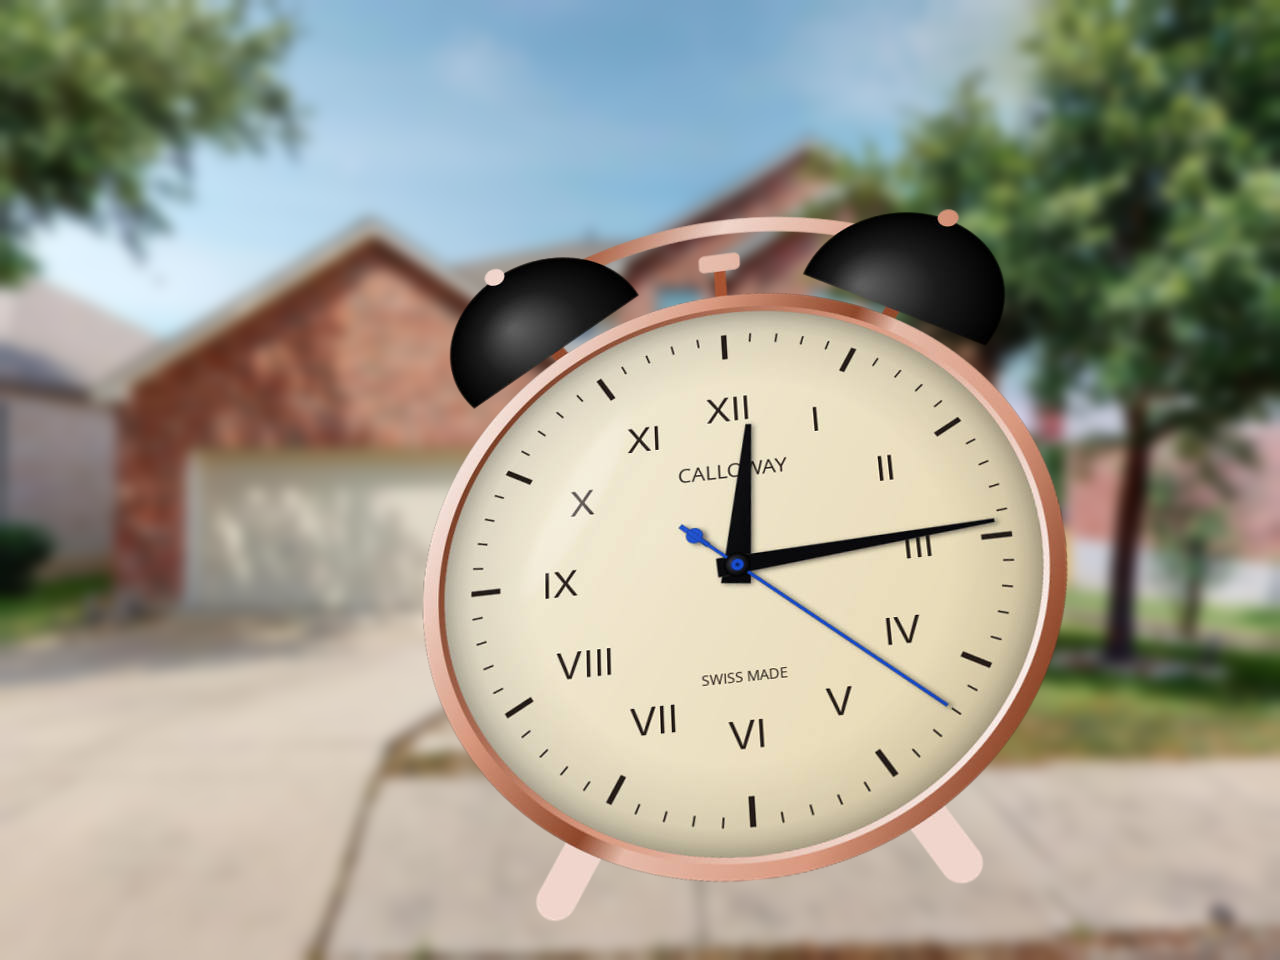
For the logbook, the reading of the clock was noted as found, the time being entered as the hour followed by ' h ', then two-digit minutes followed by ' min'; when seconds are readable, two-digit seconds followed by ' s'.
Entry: 12 h 14 min 22 s
